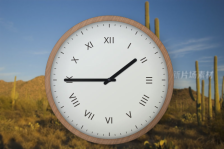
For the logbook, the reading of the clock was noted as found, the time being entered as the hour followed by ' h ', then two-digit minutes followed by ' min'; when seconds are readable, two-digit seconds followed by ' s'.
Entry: 1 h 45 min
